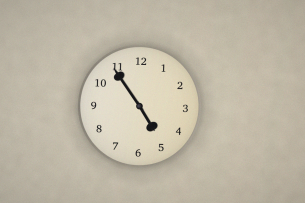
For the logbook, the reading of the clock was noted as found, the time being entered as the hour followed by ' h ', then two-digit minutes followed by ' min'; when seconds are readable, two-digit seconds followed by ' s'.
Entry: 4 h 54 min
